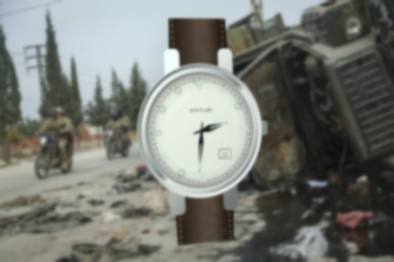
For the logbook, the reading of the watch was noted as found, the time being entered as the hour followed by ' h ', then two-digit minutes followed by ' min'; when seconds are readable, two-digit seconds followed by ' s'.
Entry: 2 h 31 min
